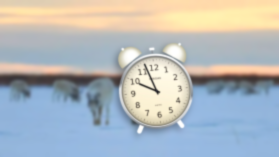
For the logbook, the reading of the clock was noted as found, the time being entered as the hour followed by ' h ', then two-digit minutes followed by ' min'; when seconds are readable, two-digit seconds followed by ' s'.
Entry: 9 h 57 min
